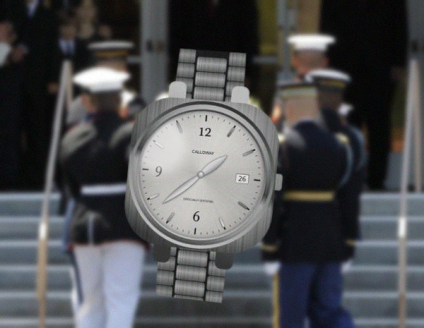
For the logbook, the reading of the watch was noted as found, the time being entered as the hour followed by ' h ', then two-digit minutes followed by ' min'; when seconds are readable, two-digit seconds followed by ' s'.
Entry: 1 h 38 min
